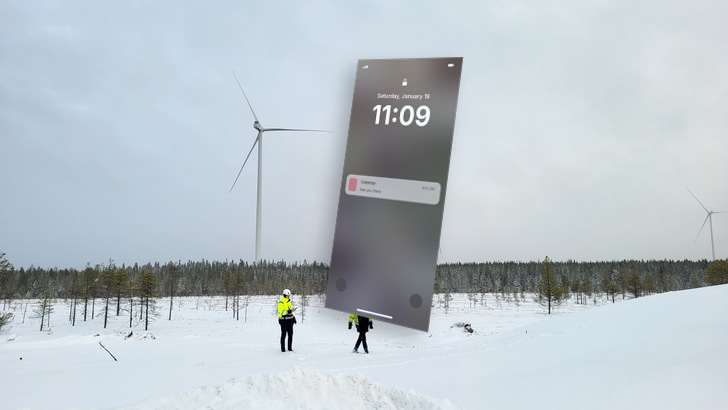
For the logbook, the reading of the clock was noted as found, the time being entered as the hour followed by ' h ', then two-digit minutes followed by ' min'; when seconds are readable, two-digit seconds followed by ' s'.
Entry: 11 h 09 min
